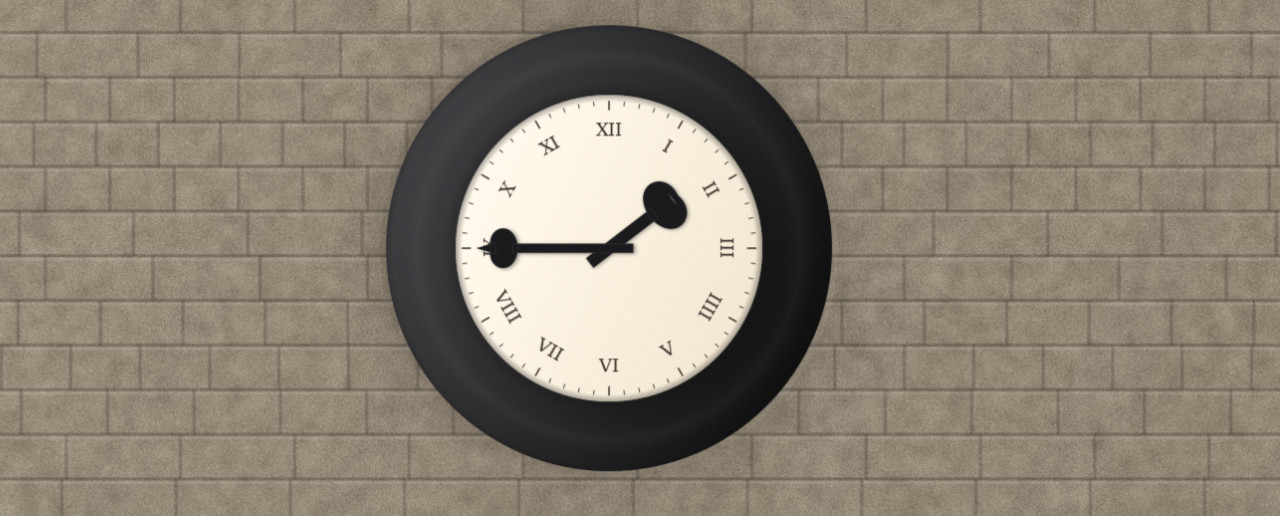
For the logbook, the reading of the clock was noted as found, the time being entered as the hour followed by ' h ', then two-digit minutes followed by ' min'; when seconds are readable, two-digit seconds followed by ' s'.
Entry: 1 h 45 min
